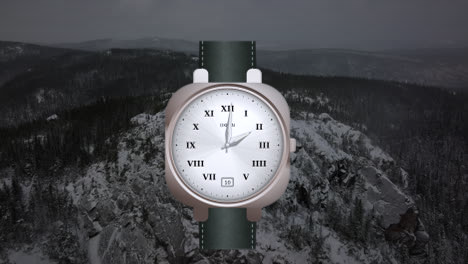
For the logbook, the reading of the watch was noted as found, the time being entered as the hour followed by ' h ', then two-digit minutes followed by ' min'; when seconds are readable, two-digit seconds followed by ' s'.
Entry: 2 h 01 min
